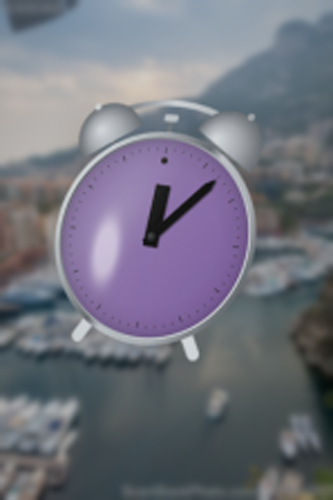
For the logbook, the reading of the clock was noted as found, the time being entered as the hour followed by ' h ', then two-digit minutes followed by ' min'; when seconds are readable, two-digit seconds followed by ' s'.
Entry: 12 h 07 min
